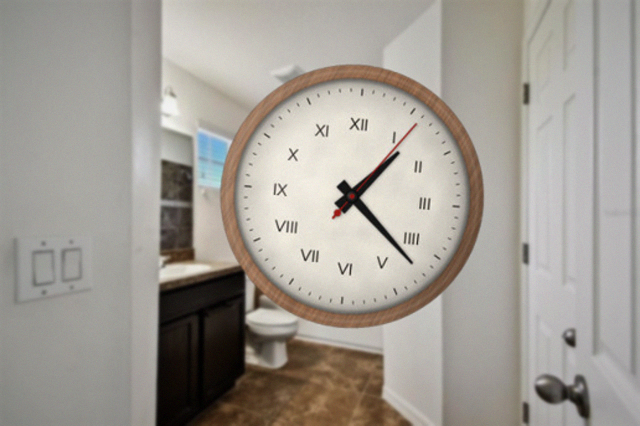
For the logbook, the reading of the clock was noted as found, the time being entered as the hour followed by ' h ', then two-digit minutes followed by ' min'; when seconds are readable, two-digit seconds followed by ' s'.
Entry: 1 h 22 min 06 s
